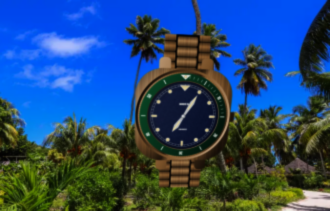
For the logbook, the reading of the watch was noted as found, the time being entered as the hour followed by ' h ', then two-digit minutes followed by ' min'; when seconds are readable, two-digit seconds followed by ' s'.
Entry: 7 h 05 min
